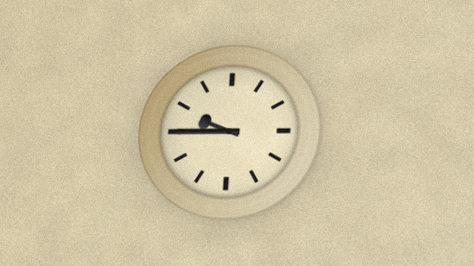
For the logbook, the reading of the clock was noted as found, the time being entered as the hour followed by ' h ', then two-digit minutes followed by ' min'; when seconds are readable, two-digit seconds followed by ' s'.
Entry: 9 h 45 min
